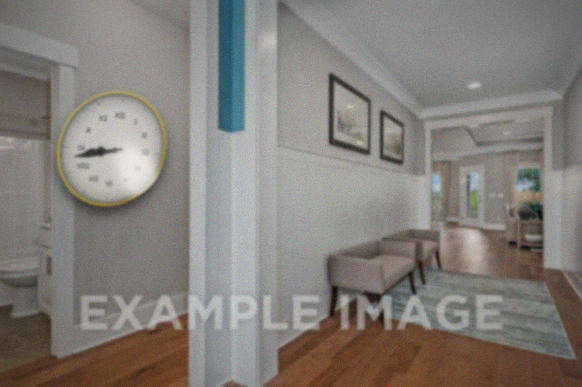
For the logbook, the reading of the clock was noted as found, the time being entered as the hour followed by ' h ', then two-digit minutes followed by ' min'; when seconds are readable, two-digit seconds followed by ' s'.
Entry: 8 h 43 min
